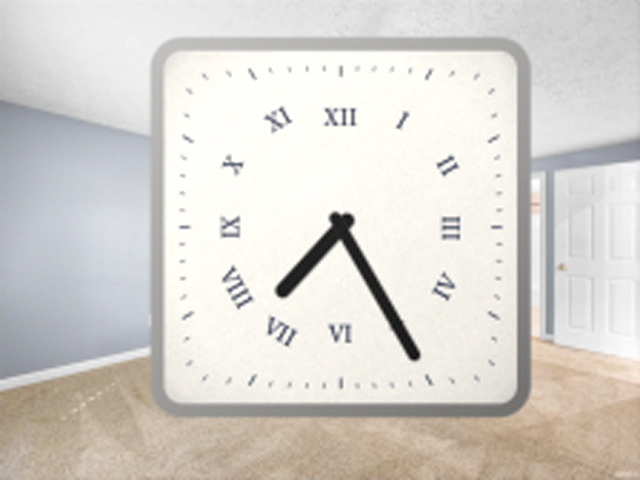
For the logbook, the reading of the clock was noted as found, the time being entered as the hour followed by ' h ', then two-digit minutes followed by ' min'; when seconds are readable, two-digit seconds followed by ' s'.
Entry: 7 h 25 min
